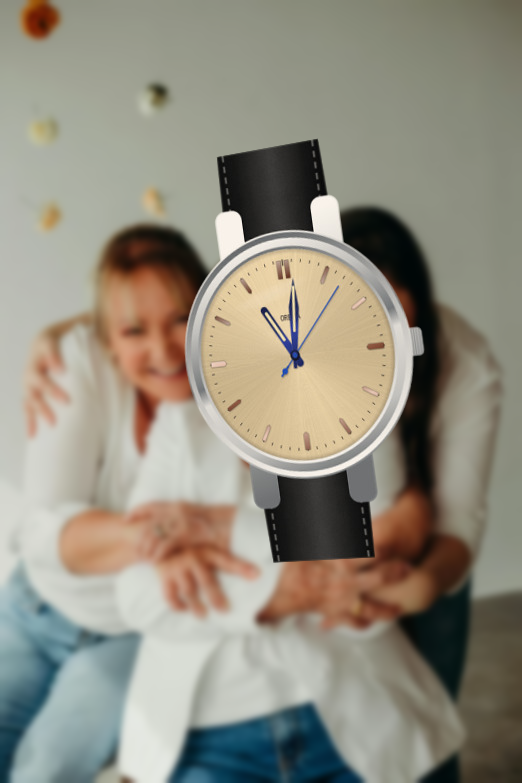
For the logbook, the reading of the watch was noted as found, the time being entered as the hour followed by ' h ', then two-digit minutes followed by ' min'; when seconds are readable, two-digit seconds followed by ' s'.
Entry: 11 h 01 min 07 s
